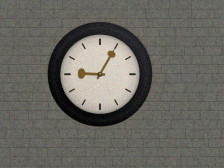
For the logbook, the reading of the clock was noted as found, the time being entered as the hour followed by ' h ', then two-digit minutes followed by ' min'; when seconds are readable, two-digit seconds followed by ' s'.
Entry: 9 h 05 min
